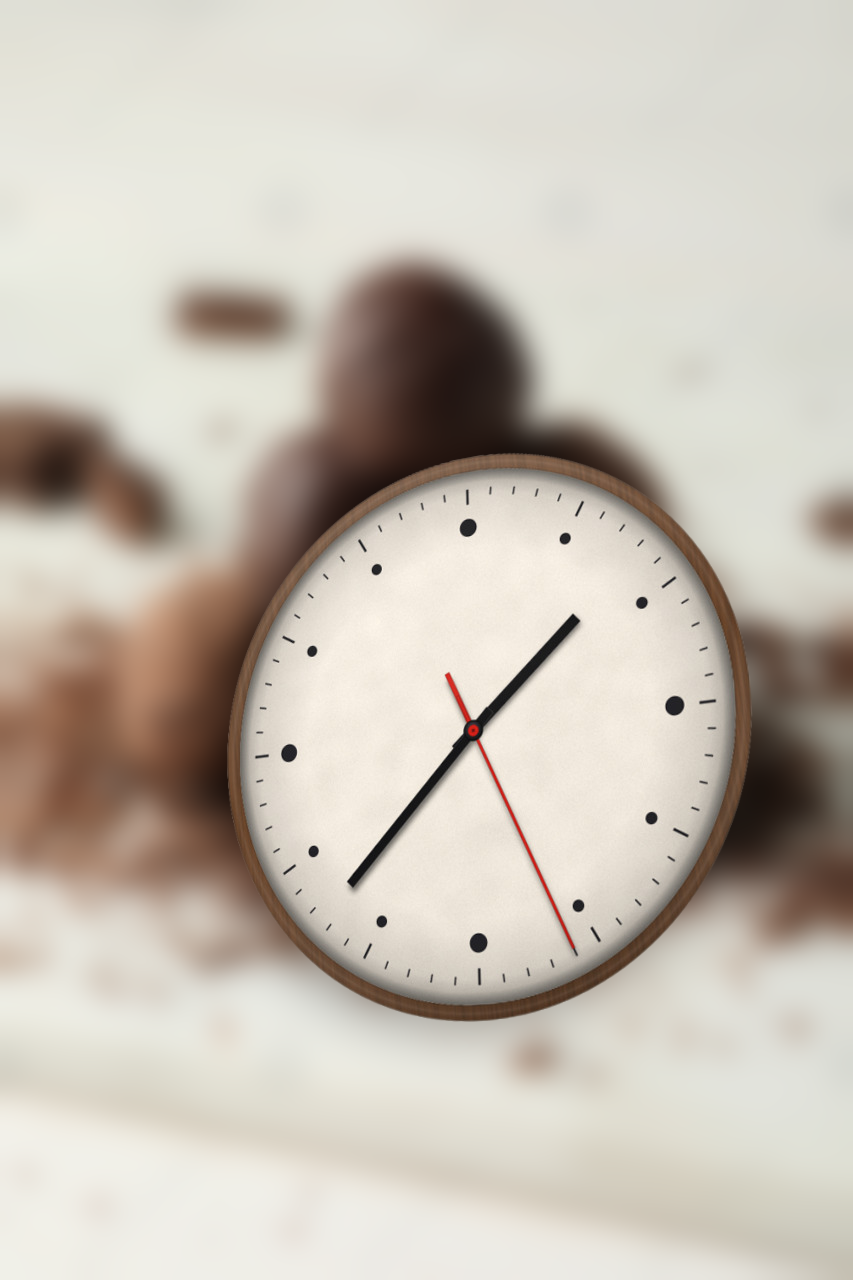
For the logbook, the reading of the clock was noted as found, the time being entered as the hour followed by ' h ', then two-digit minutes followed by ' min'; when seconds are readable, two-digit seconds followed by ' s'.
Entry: 1 h 37 min 26 s
